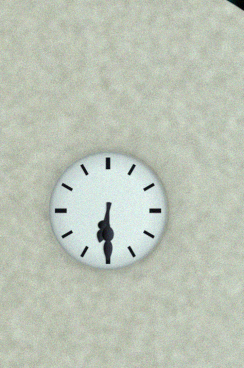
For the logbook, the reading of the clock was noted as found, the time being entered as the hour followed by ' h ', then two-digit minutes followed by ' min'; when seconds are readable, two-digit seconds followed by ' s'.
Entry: 6 h 30 min
